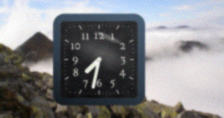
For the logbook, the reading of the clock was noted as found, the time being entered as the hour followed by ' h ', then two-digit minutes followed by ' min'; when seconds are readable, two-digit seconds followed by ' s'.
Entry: 7 h 32 min
